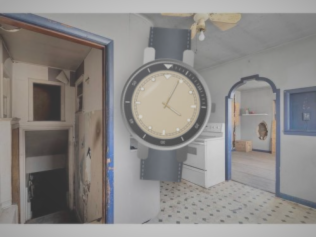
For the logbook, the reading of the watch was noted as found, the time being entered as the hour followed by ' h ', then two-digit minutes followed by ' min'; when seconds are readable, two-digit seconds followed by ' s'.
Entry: 4 h 04 min
